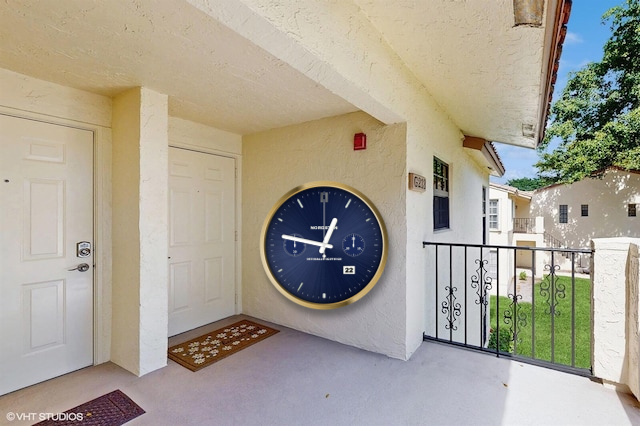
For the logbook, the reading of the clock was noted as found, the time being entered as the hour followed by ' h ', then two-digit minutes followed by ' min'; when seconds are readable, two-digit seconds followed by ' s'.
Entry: 12 h 47 min
